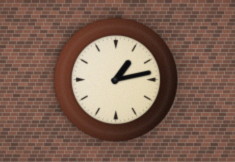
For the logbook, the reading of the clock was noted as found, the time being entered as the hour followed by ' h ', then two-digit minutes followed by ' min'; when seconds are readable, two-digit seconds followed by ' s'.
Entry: 1 h 13 min
